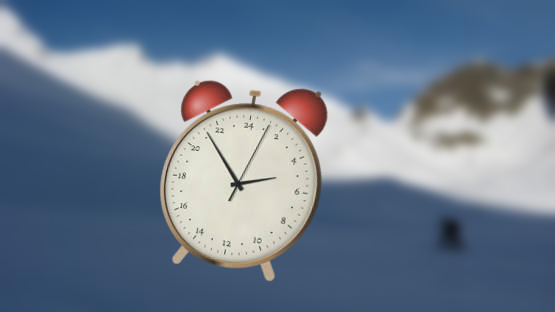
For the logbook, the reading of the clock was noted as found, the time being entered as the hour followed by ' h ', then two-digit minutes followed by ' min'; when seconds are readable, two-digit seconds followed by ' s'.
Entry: 4 h 53 min 03 s
